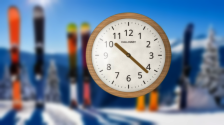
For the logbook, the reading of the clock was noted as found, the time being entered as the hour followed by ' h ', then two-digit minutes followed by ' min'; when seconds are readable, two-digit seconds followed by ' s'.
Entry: 10 h 22 min
